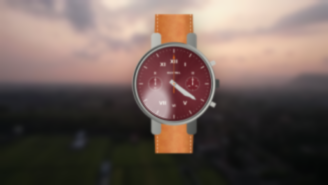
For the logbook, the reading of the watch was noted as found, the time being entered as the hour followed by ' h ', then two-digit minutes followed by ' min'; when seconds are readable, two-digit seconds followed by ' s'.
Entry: 4 h 21 min
